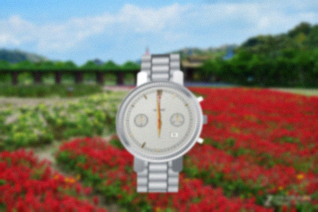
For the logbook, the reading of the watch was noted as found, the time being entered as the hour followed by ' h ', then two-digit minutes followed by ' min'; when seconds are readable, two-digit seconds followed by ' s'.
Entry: 5 h 59 min
